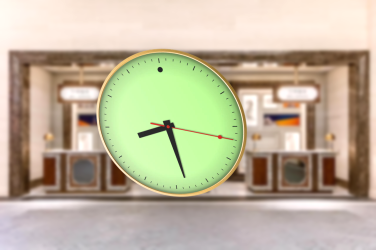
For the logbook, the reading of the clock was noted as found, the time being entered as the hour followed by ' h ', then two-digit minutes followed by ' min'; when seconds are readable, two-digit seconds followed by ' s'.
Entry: 8 h 28 min 17 s
